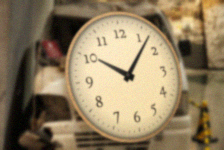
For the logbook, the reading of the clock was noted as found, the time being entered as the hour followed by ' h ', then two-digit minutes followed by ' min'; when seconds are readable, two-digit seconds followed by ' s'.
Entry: 10 h 07 min
